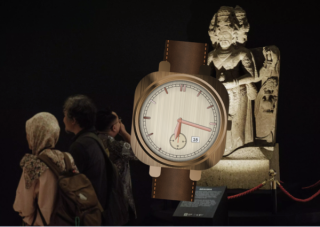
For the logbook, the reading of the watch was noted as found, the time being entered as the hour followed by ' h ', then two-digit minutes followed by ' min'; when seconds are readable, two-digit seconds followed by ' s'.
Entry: 6 h 17 min
